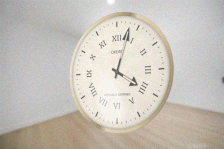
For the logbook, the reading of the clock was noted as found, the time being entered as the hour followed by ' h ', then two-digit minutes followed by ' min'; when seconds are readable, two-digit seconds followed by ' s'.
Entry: 4 h 03 min
